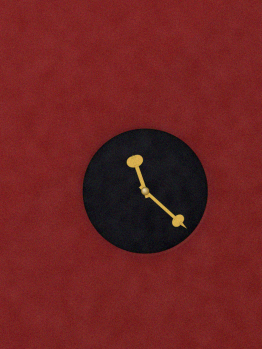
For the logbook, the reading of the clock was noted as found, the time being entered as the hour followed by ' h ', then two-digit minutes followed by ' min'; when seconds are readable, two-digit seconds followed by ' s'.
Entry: 11 h 22 min
